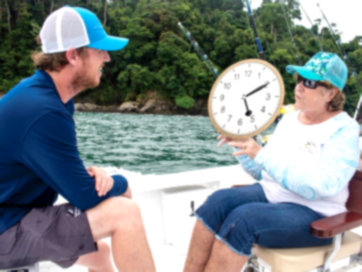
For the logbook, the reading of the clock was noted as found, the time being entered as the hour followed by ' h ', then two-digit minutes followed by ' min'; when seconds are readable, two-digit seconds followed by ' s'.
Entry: 5 h 10 min
